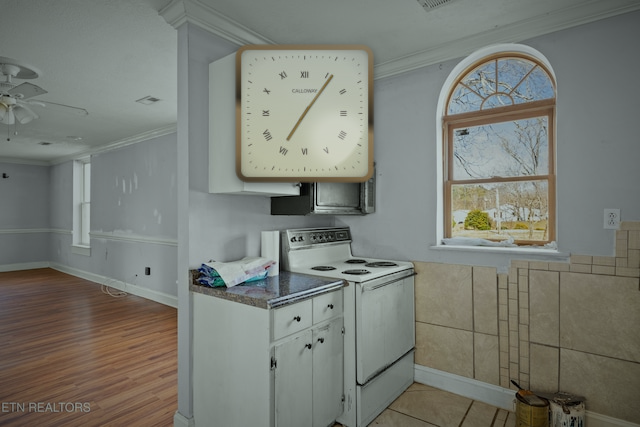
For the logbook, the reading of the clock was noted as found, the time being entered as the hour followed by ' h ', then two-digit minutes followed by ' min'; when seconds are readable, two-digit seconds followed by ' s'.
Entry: 7 h 06 min
